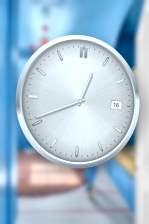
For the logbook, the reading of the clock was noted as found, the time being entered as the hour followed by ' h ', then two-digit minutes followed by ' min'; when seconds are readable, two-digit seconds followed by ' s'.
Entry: 12 h 41 min
